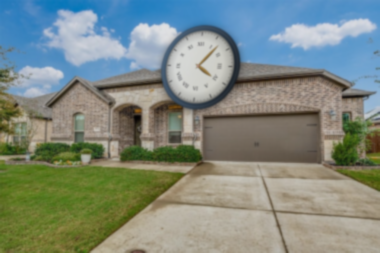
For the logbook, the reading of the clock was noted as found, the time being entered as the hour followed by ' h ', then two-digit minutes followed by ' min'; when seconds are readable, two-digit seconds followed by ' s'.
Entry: 4 h 07 min
